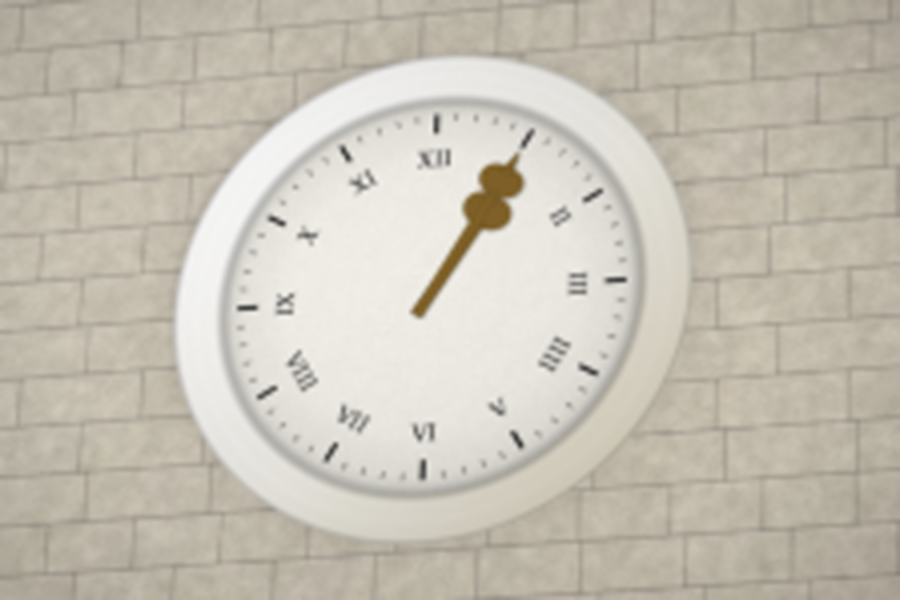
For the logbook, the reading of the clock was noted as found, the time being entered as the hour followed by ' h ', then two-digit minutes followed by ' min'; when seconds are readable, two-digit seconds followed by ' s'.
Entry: 1 h 05 min
